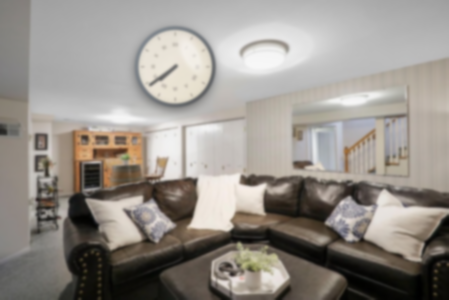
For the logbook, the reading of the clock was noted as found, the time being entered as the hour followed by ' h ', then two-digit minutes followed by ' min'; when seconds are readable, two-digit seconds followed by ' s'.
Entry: 7 h 39 min
